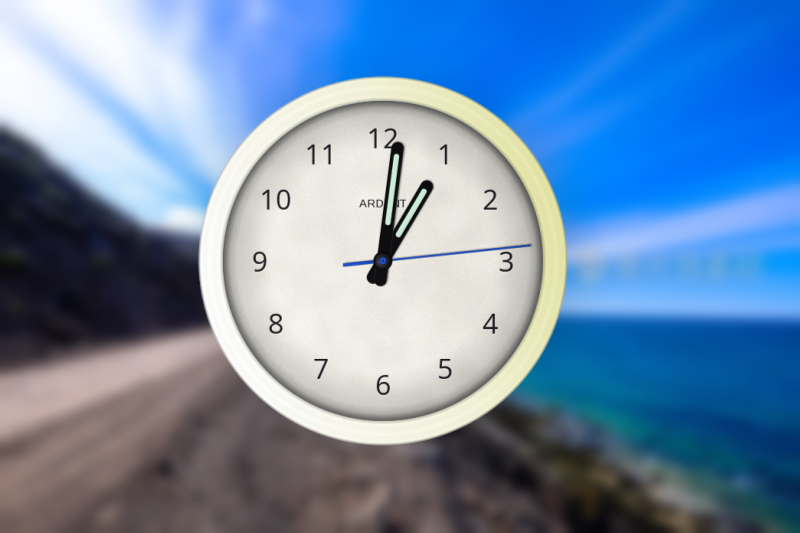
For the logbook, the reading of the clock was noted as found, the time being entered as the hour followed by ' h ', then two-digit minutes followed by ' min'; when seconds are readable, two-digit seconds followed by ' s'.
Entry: 1 h 01 min 14 s
